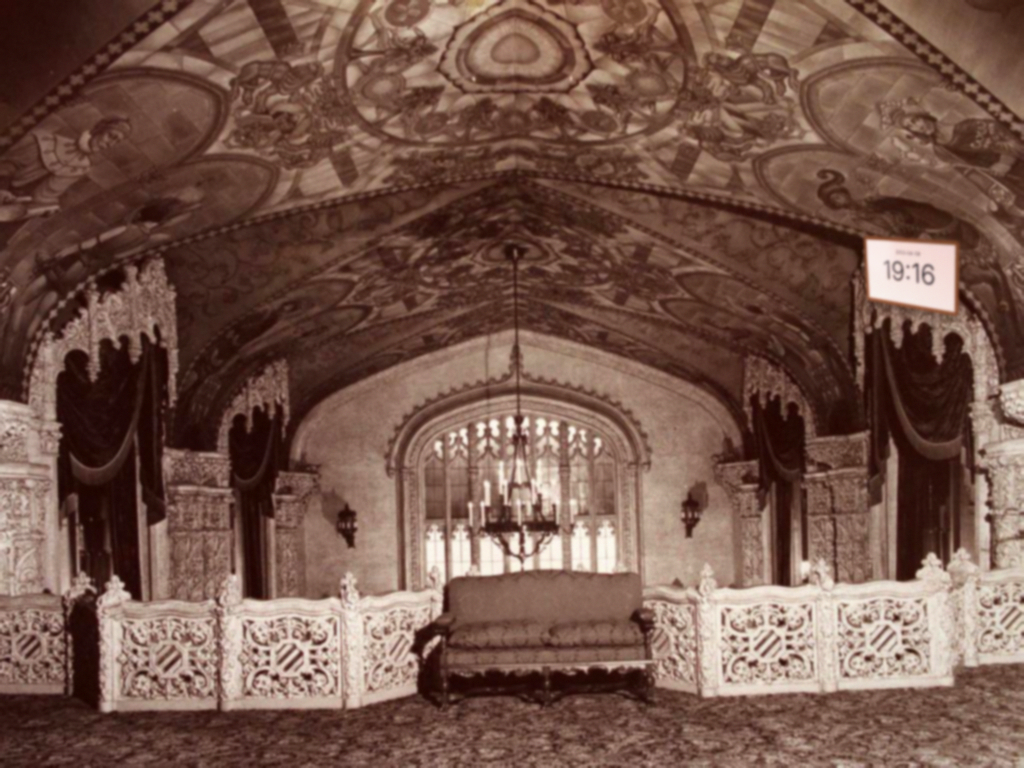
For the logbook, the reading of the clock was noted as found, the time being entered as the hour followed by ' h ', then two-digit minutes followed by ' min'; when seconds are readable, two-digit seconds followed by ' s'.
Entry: 19 h 16 min
